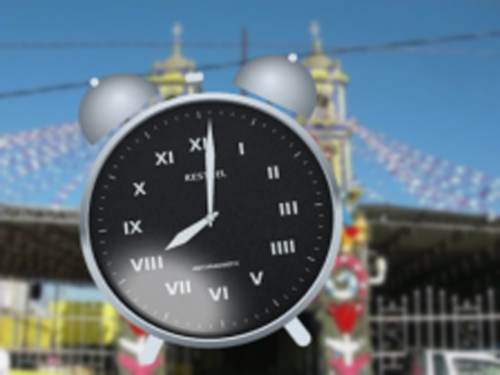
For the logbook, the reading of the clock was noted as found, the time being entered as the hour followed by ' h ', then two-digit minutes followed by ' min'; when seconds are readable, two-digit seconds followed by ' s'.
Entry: 8 h 01 min
